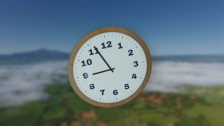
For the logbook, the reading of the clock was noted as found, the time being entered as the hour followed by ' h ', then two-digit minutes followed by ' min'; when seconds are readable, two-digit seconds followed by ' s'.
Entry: 8 h 56 min
